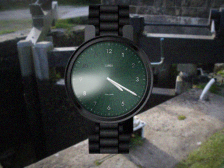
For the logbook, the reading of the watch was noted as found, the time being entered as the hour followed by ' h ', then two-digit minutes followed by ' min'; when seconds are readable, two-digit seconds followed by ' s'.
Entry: 4 h 20 min
